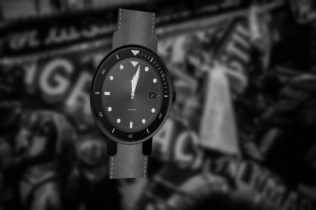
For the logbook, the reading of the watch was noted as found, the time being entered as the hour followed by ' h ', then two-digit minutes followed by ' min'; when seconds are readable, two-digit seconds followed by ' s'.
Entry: 12 h 02 min
